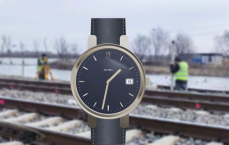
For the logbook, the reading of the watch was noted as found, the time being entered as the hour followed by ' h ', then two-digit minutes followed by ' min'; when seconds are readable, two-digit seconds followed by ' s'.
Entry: 1 h 32 min
